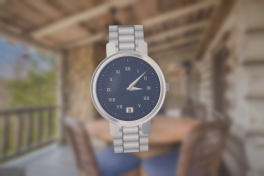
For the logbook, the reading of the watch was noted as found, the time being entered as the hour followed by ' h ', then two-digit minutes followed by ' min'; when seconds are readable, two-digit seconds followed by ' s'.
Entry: 3 h 08 min
